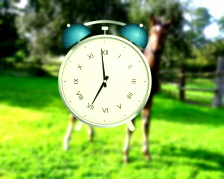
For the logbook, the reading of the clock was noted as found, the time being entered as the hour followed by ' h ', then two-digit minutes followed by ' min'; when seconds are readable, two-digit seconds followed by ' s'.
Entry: 6 h 59 min
